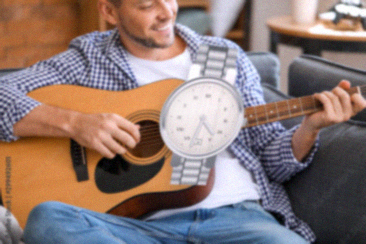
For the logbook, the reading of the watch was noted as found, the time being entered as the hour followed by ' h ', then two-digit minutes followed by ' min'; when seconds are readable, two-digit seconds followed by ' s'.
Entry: 4 h 32 min
